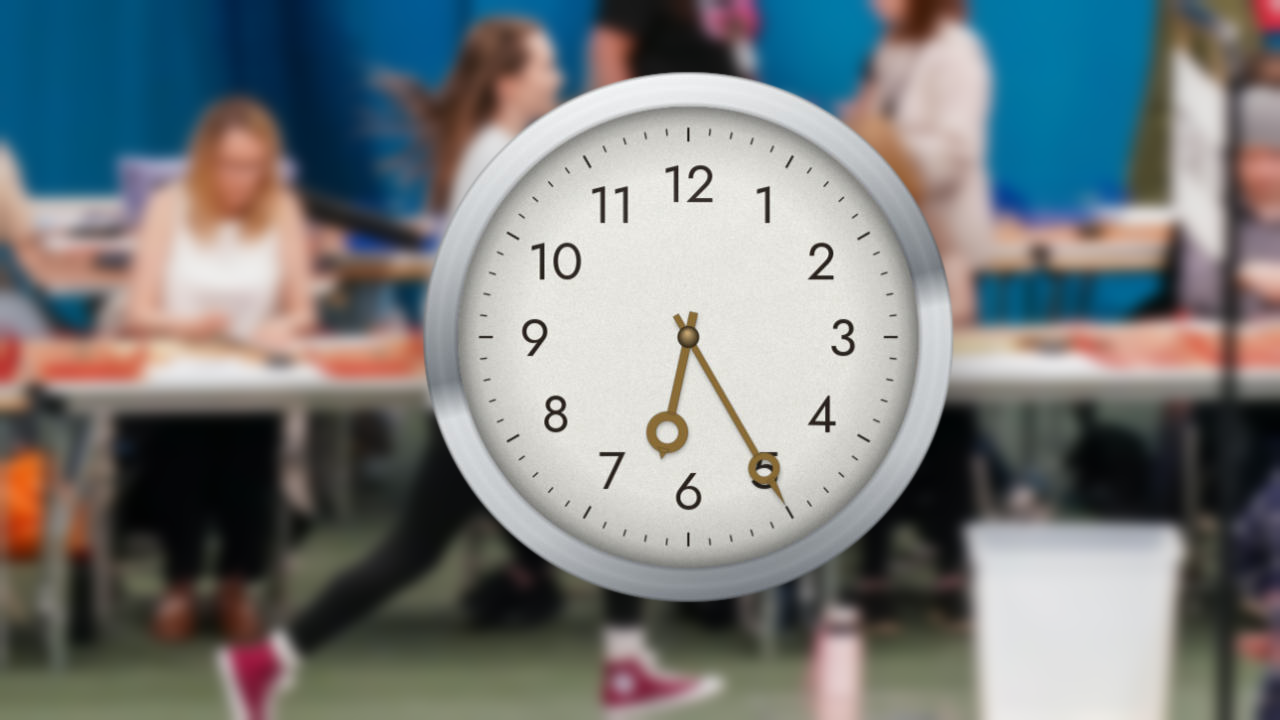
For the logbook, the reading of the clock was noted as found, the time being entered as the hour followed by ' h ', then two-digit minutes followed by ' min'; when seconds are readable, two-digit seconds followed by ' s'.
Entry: 6 h 25 min
